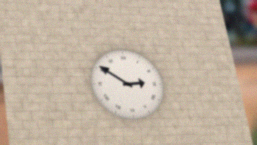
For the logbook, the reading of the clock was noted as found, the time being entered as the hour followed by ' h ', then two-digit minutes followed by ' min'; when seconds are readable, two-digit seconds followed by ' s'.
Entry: 2 h 51 min
